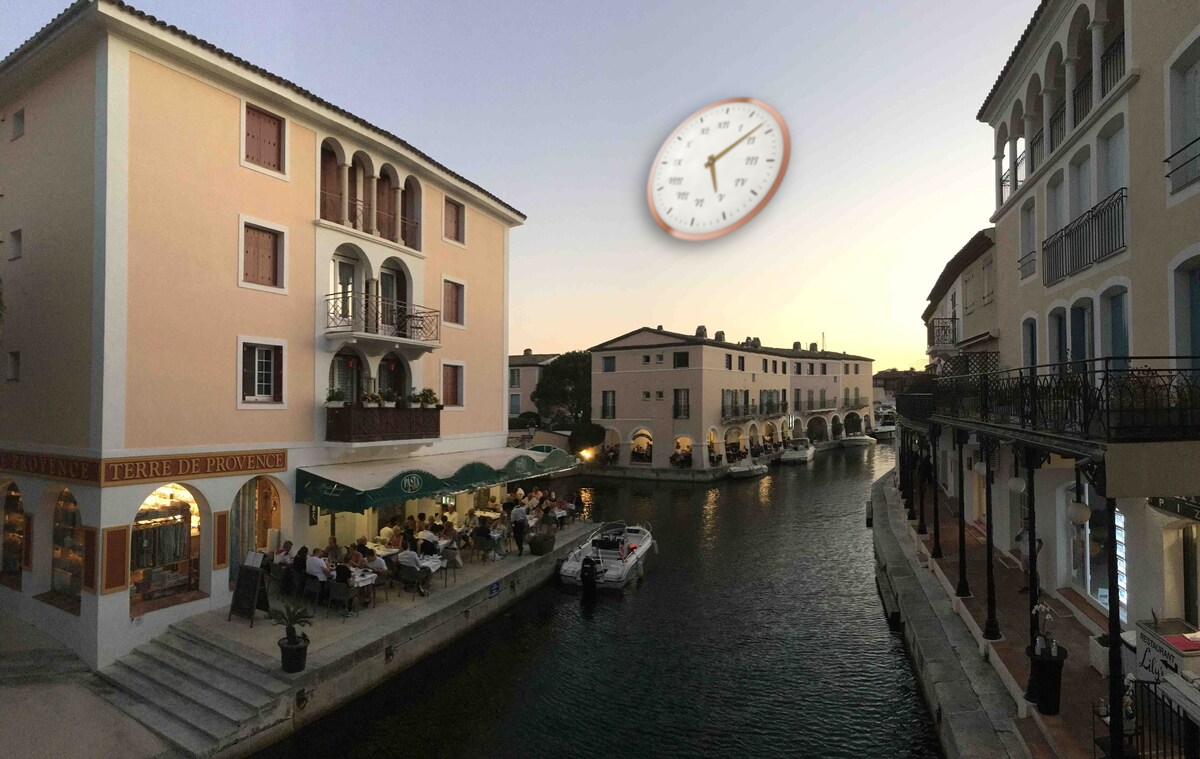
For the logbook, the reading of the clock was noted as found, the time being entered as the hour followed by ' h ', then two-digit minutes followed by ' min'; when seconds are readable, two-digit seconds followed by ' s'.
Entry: 5 h 08 min
